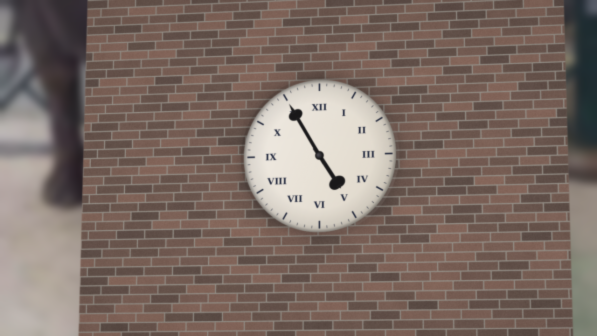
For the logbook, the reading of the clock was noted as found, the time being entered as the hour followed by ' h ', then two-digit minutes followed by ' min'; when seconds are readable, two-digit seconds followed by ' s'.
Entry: 4 h 55 min
